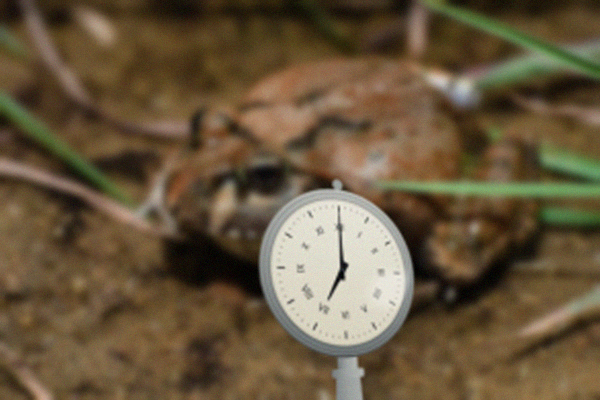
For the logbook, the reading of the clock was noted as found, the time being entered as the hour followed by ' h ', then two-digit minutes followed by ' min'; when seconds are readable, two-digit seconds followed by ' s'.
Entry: 7 h 00 min
